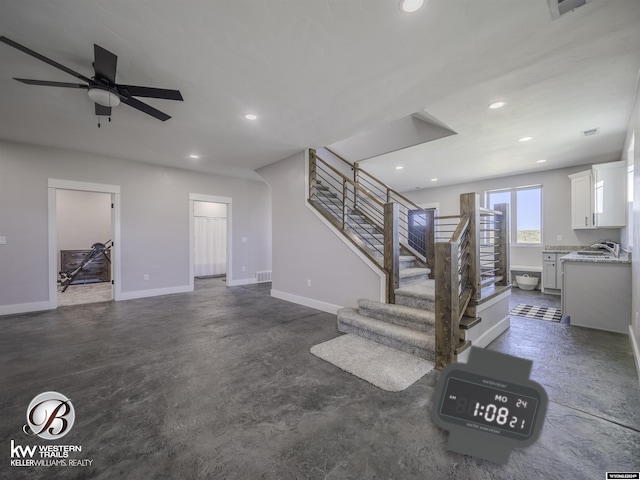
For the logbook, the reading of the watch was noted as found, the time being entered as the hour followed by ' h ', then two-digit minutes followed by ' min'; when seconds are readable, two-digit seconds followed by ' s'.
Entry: 1 h 08 min 21 s
